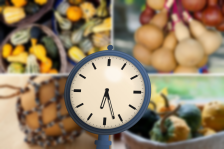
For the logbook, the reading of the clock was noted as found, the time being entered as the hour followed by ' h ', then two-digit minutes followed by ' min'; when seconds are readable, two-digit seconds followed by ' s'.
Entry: 6 h 27 min
